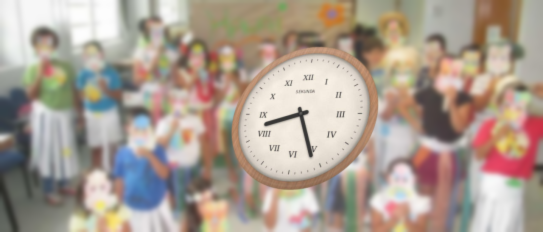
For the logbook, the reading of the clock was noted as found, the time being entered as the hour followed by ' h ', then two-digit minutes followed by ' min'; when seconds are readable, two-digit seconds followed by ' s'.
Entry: 8 h 26 min
